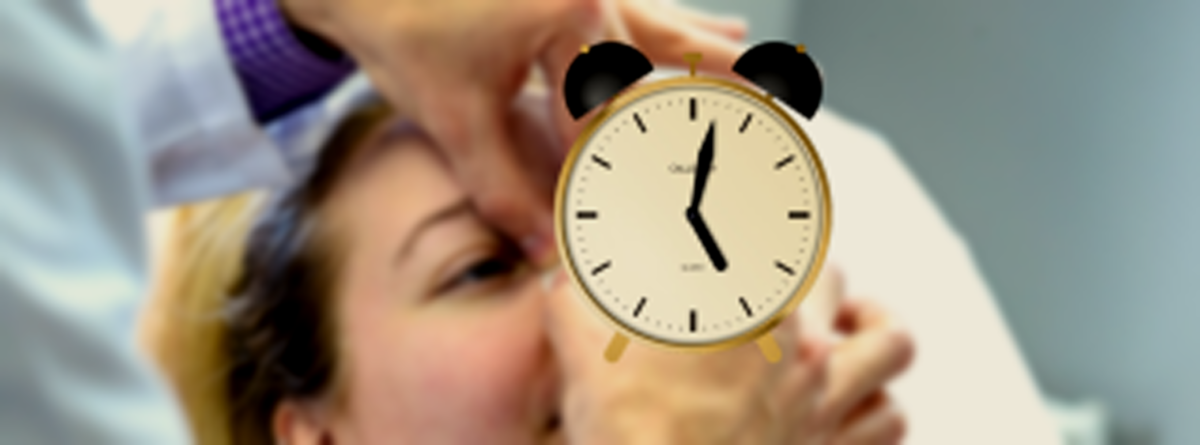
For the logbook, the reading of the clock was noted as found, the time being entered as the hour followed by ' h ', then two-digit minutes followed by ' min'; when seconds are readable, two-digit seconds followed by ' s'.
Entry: 5 h 02 min
